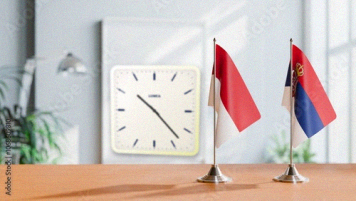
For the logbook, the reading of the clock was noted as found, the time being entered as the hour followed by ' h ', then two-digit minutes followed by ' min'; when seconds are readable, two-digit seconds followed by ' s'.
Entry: 10 h 23 min
